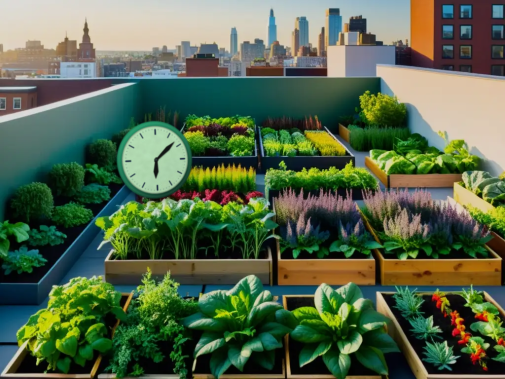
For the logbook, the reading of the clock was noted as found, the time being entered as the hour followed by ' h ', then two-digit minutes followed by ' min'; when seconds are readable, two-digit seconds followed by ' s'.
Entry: 6 h 08 min
